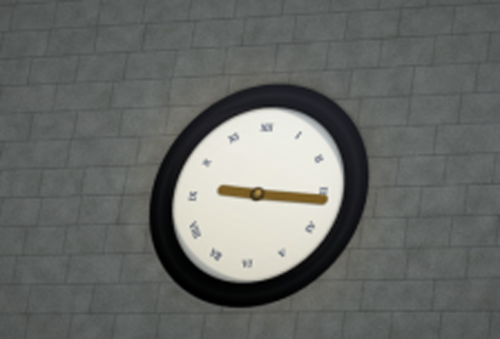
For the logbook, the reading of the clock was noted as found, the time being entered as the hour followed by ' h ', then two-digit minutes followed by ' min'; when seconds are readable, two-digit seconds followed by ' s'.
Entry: 9 h 16 min
